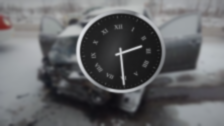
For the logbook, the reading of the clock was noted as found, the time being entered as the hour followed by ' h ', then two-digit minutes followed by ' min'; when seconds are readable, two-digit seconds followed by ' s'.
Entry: 2 h 30 min
